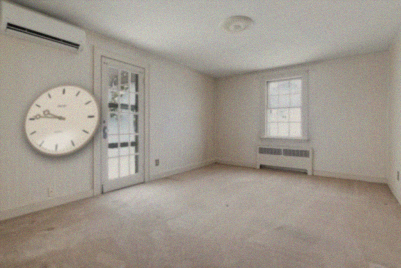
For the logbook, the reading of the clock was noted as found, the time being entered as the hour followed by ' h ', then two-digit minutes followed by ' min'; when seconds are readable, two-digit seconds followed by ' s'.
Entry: 9 h 46 min
